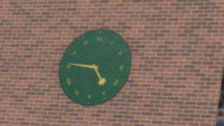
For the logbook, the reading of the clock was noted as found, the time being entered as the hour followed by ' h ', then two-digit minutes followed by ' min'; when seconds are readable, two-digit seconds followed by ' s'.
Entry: 4 h 46 min
